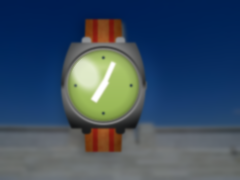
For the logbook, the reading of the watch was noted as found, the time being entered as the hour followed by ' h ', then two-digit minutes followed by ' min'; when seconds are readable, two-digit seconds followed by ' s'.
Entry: 7 h 04 min
